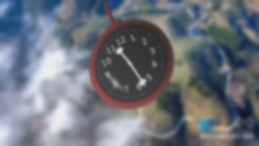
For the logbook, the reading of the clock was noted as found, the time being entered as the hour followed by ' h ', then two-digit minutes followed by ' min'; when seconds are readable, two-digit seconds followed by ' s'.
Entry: 11 h 28 min
